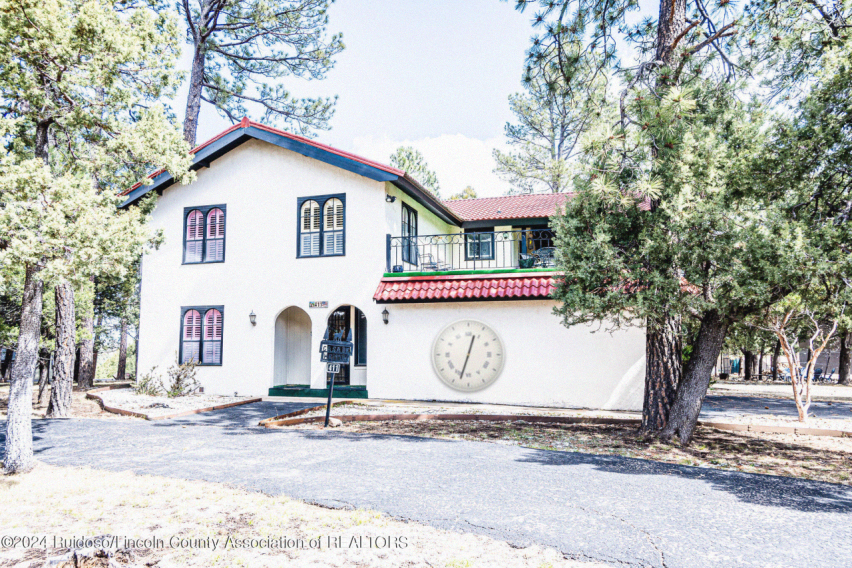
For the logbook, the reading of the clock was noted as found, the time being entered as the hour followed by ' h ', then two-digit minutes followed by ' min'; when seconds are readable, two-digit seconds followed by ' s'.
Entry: 12 h 33 min
